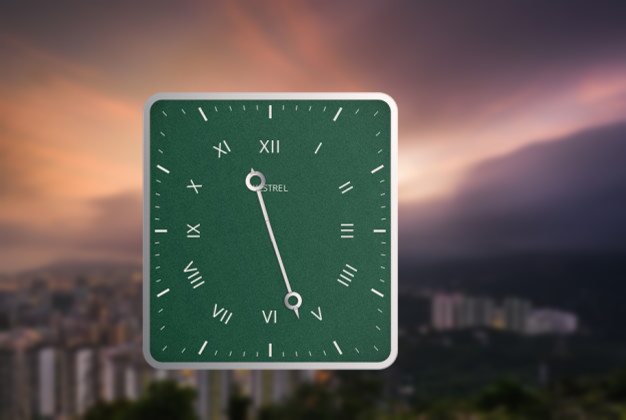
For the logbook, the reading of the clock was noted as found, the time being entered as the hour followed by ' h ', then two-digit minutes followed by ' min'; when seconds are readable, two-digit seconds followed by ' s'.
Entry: 11 h 27 min
